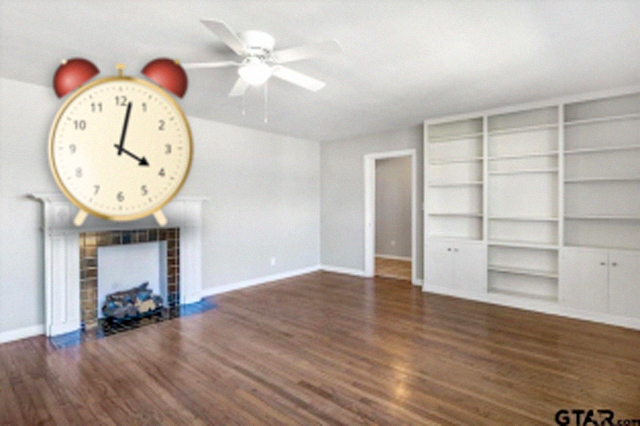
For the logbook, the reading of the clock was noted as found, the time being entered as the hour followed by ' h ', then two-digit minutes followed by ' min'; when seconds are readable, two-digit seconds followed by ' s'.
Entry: 4 h 02 min
